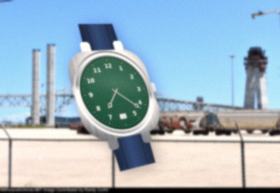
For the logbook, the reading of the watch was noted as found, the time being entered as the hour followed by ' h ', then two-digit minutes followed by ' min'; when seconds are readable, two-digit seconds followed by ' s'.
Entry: 7 h 22 min
